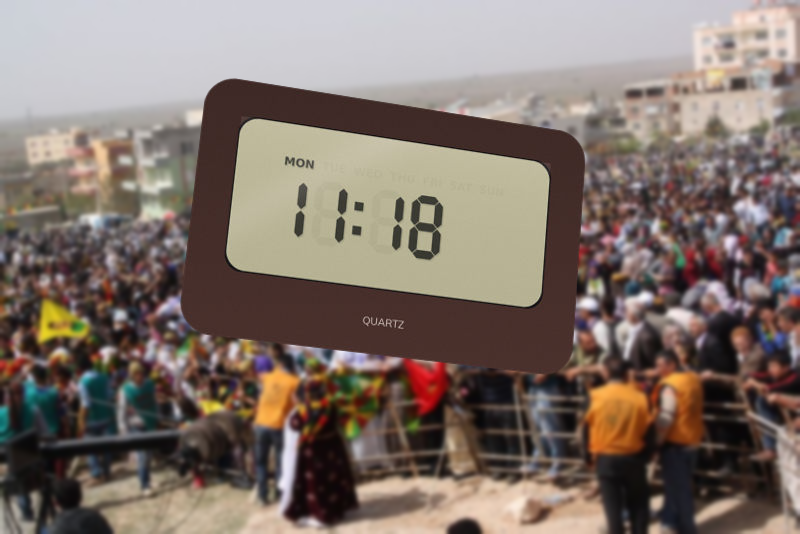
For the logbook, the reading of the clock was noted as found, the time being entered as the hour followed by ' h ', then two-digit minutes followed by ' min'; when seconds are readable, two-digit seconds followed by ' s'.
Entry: 11 h 18 min
